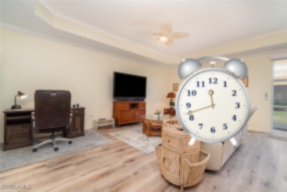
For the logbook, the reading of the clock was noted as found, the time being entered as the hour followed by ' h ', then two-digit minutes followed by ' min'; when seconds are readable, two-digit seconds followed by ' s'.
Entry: 11 h 42 min
